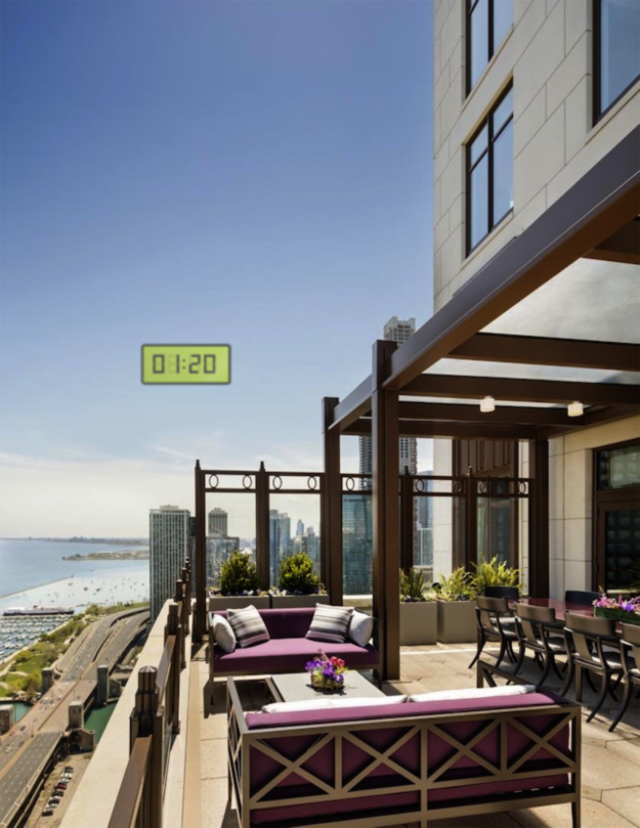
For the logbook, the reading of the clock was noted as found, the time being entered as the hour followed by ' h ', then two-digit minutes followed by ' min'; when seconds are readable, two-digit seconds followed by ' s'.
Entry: 1 h 20 min
